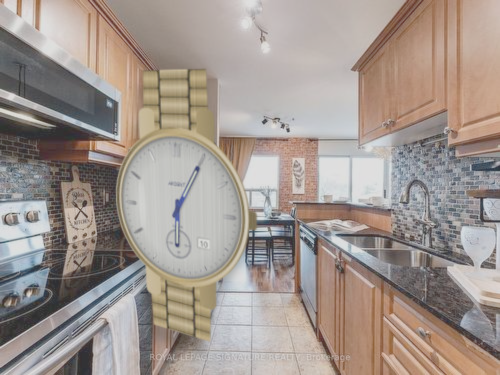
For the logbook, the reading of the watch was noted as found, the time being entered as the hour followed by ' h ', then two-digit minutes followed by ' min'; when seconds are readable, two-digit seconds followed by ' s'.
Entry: 6 h 05 min
